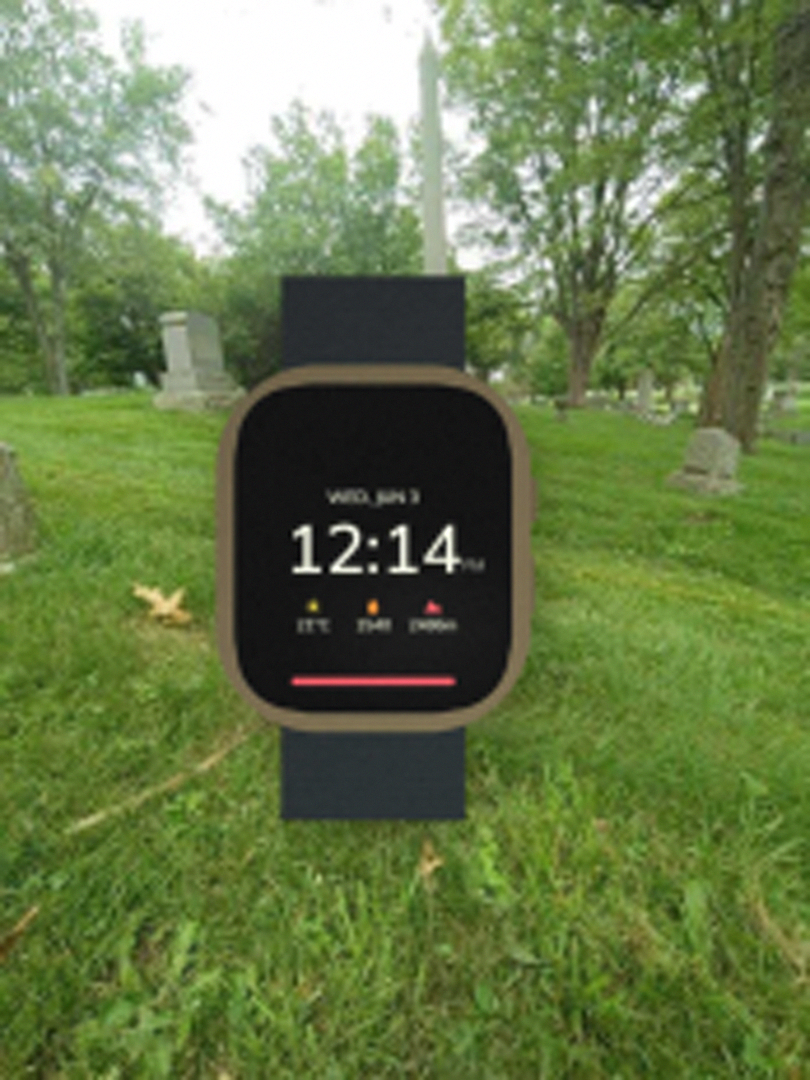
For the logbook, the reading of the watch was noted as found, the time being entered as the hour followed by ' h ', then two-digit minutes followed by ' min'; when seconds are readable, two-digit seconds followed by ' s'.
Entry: 12 h 14 min
